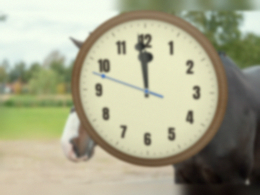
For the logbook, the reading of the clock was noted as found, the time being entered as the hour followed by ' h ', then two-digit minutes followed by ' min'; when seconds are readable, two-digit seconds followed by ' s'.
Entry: 11 h 58 min 48 s
